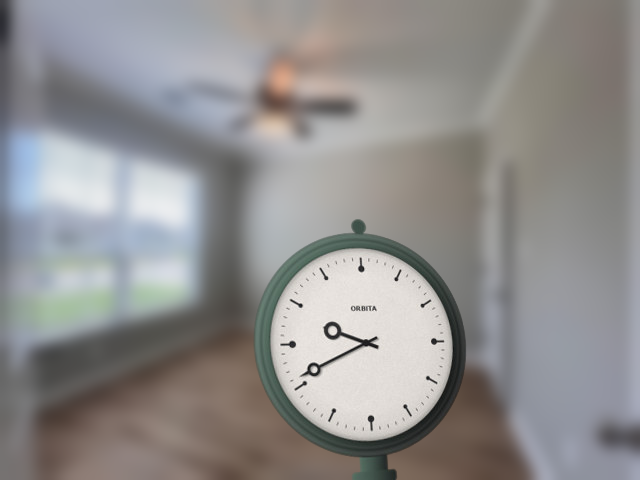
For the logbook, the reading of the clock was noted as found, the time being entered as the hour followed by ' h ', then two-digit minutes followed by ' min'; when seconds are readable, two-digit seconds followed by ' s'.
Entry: 9 h 41 min
